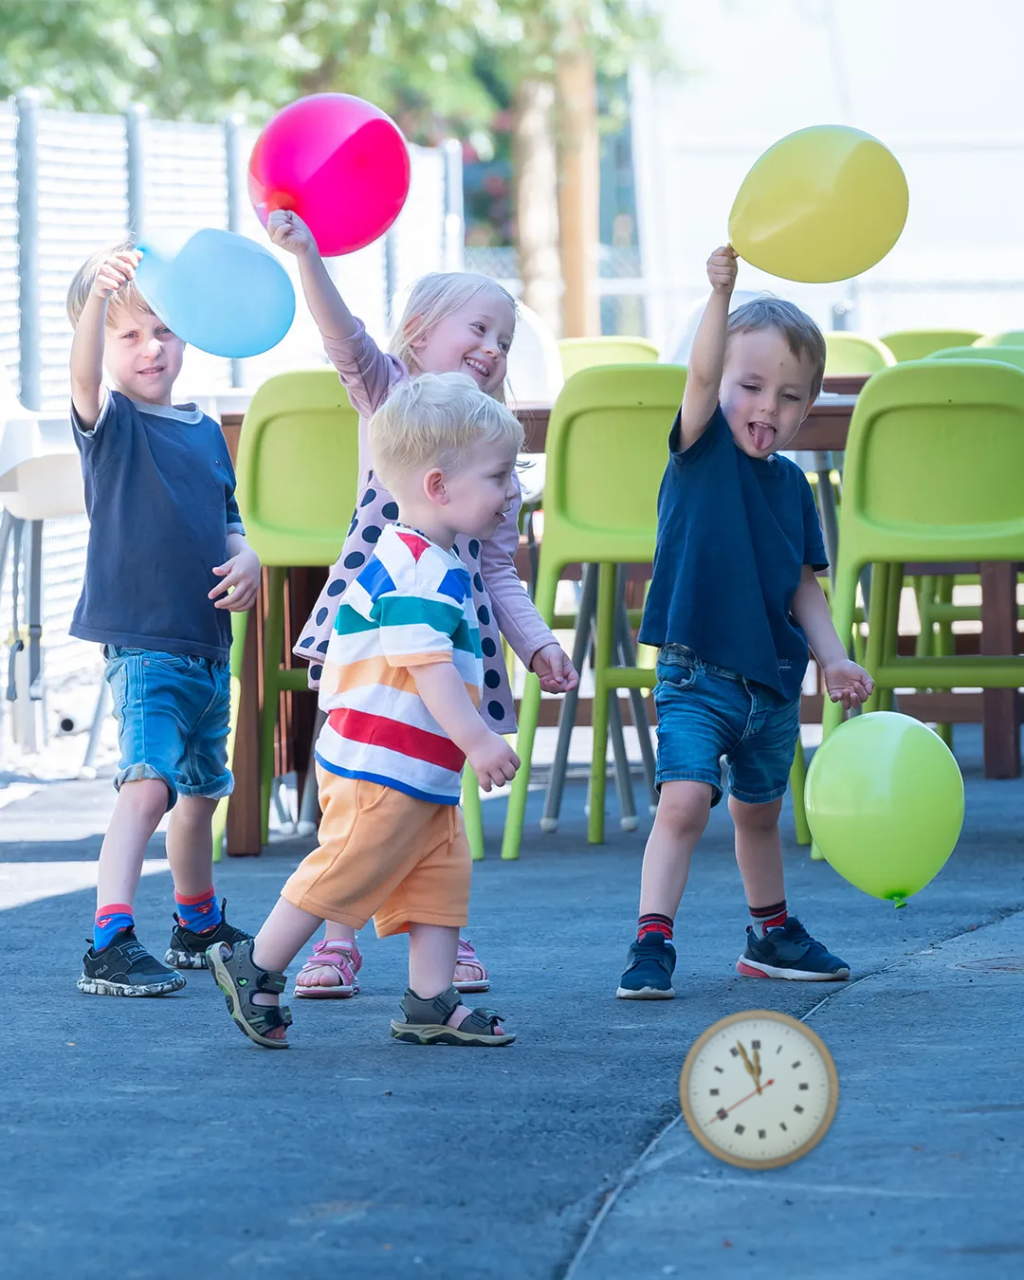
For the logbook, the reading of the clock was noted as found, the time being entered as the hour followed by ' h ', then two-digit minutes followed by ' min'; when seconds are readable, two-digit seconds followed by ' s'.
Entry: 11 h 56 min 40 s
